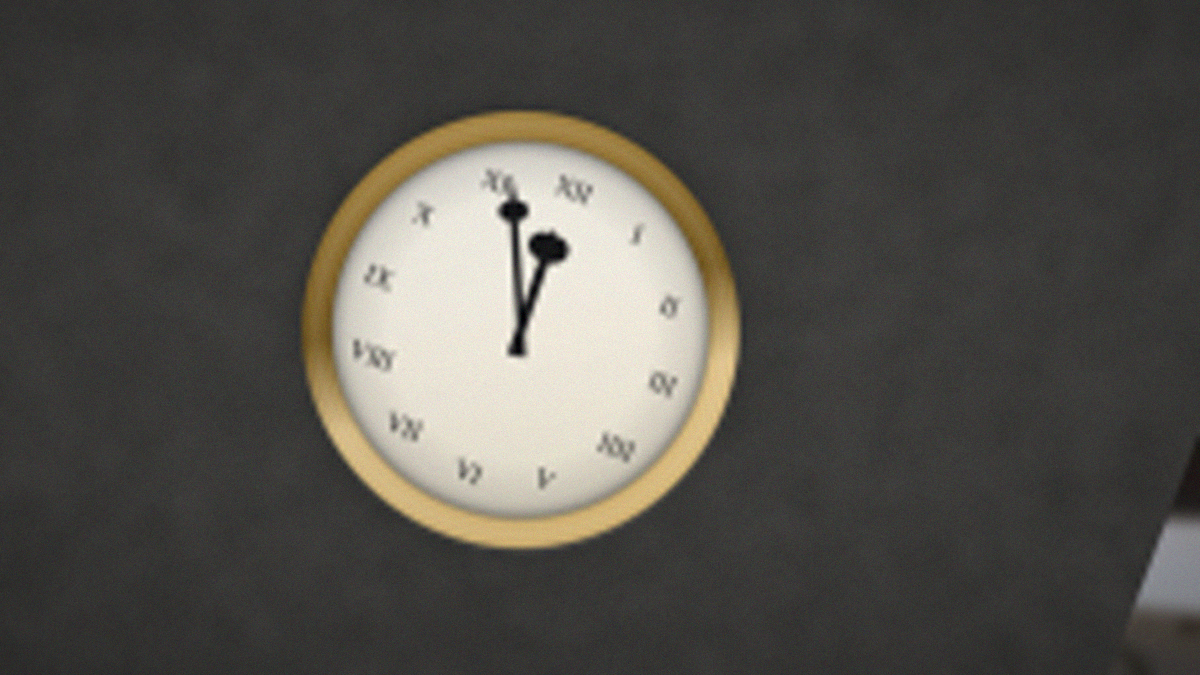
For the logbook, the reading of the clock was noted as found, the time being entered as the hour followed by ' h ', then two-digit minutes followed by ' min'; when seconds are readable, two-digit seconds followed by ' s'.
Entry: 11 h 56 min
